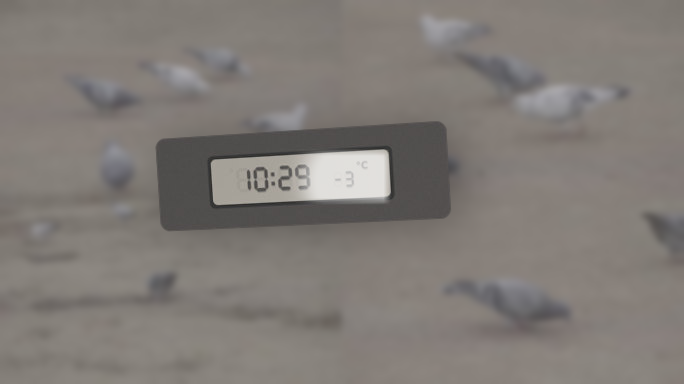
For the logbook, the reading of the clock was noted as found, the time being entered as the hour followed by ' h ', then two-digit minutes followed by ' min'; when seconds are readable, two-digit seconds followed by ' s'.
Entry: 10 h 29 min
